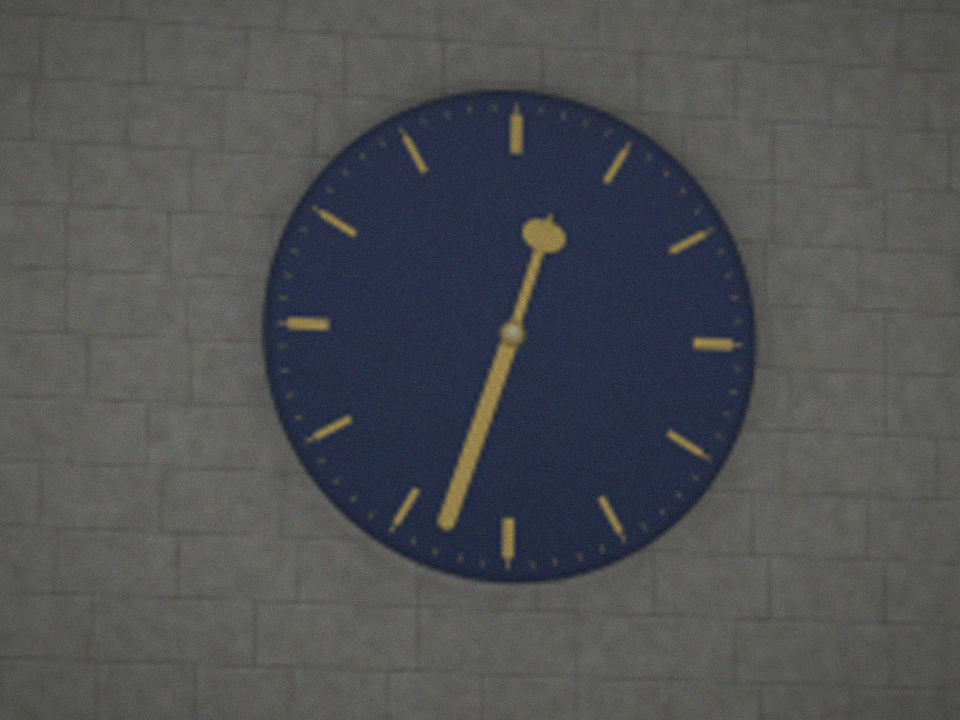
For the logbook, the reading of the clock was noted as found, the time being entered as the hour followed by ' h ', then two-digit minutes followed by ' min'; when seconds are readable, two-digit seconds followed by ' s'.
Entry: 12 h 33 min
